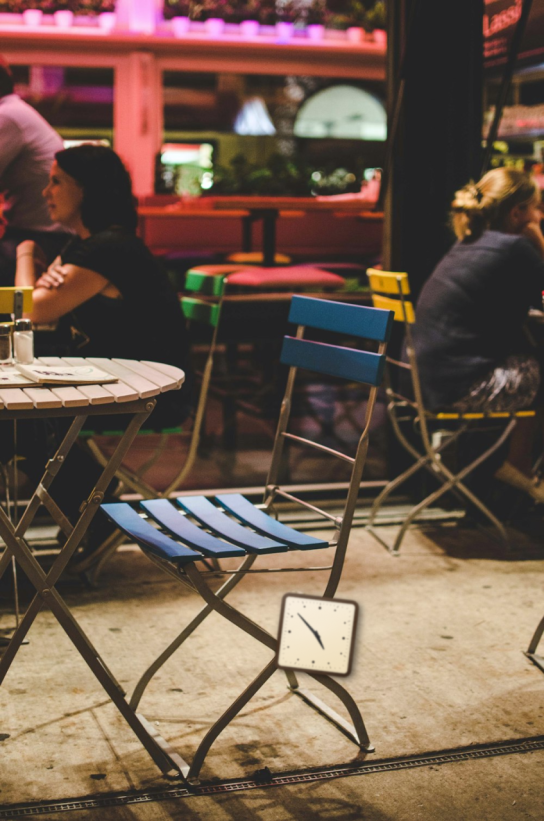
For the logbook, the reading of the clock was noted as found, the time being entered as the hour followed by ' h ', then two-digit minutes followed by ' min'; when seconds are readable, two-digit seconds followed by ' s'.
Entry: 4 h 52 min
